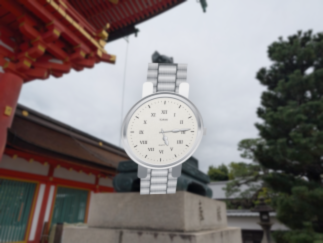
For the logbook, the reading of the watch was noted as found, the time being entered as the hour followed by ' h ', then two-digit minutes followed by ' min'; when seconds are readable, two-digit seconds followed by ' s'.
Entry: 5 h 14 min
